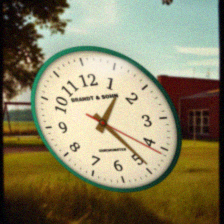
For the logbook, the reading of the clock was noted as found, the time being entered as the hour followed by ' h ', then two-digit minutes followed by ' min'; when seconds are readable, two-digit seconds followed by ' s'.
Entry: 1 h 24 min 21 s
